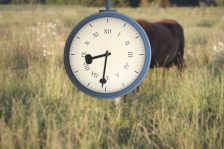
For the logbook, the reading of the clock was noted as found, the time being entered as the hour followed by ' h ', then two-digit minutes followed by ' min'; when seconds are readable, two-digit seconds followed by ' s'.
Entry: 8 h 31 min
